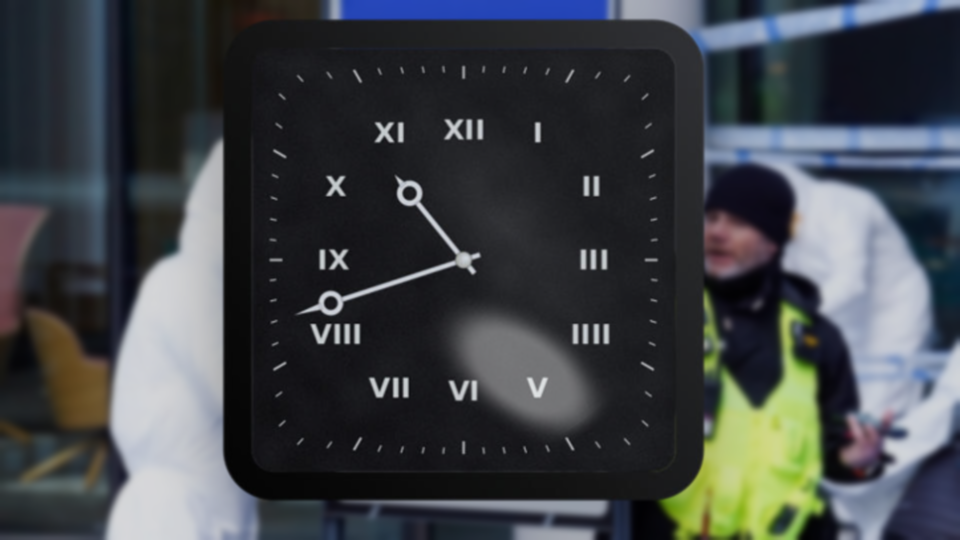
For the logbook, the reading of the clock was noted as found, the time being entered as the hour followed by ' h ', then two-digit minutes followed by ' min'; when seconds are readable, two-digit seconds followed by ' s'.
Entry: 10 h 42 min
